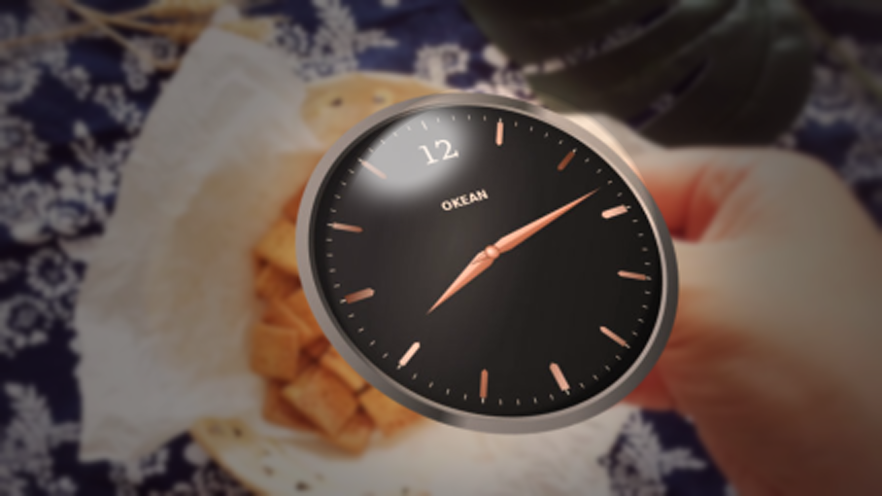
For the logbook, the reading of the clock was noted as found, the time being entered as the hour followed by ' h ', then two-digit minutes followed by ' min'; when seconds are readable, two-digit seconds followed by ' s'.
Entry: 8 h 13 min
